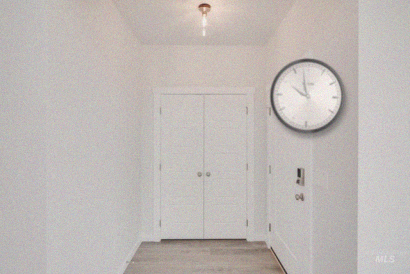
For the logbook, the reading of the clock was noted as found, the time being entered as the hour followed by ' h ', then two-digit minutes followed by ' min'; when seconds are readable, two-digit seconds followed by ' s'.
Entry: 9 h 58 min
